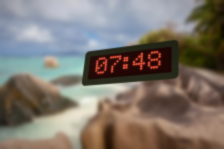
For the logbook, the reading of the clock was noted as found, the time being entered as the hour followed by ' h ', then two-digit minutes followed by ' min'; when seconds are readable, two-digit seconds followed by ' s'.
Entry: 7 h 48 min
